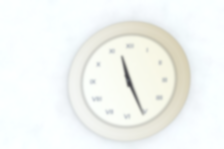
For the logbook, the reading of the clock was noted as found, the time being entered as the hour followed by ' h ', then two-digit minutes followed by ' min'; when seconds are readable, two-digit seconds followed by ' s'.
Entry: 11 h 26 min
